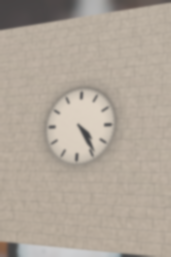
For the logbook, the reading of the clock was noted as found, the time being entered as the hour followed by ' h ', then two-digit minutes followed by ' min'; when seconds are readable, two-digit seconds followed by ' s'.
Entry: 4 h 24 min
